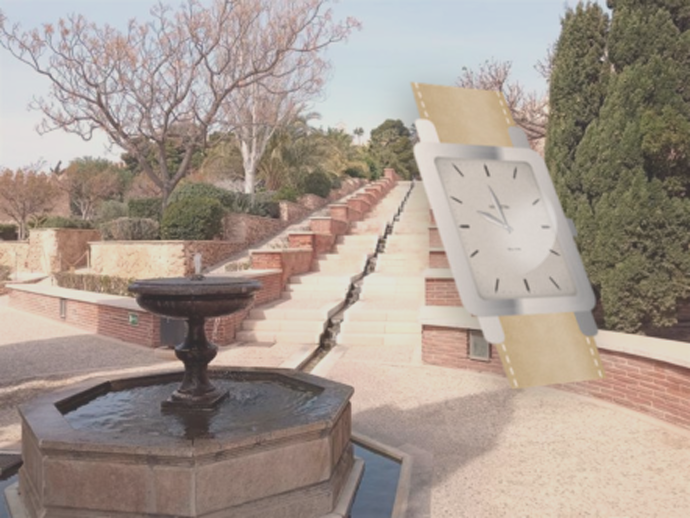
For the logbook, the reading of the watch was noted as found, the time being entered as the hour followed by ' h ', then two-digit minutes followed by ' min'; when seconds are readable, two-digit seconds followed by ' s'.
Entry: 9 h 59 min
